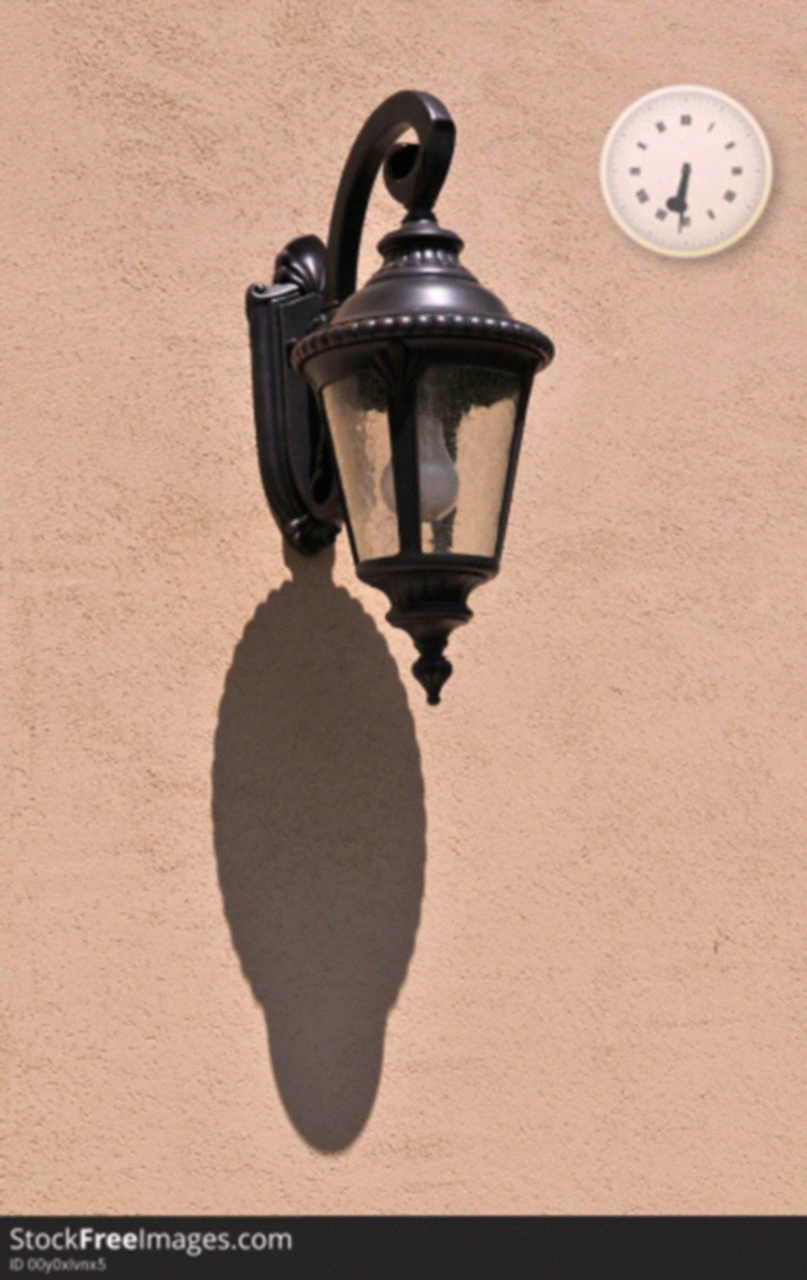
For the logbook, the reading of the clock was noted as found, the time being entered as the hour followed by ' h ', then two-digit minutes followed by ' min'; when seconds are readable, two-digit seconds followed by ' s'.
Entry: 6 h 31 min
